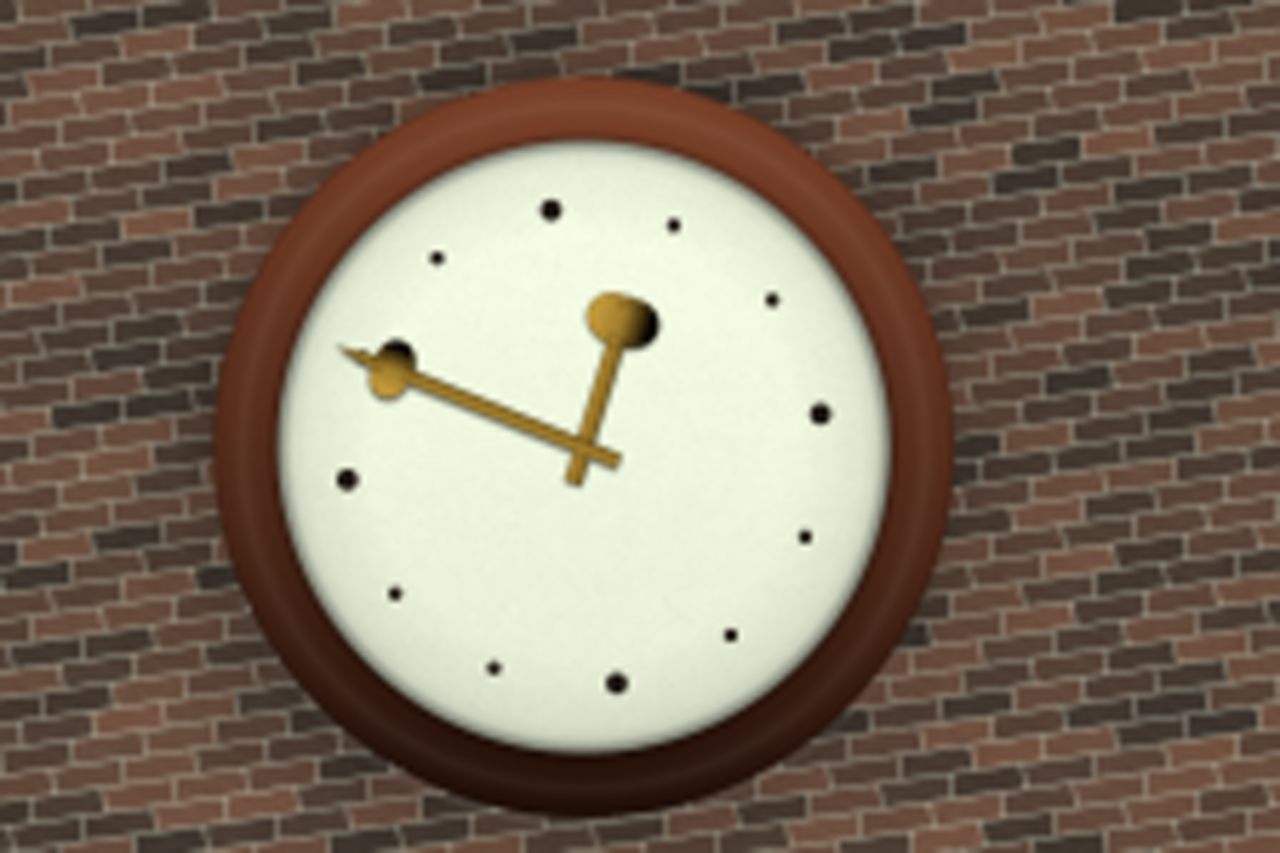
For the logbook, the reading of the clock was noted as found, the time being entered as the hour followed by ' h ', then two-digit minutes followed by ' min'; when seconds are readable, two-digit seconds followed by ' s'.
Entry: 12 h 50 min
